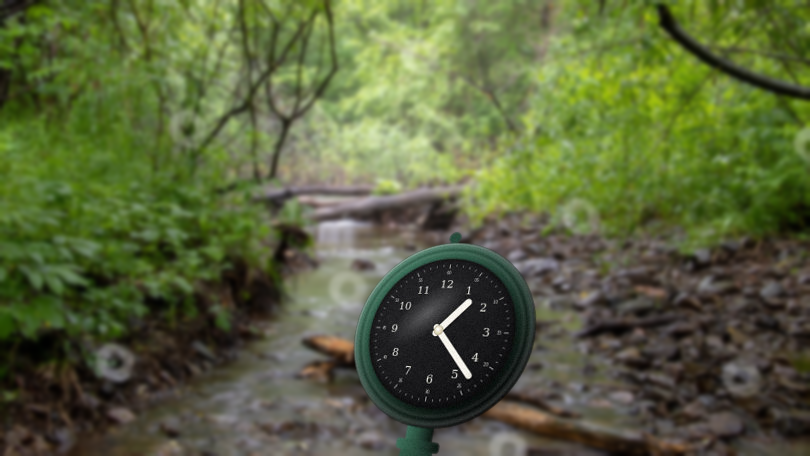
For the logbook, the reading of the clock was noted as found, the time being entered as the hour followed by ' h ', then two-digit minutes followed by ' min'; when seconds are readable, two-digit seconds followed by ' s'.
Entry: 1 h 23 min
